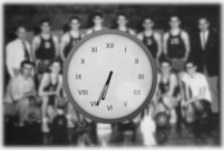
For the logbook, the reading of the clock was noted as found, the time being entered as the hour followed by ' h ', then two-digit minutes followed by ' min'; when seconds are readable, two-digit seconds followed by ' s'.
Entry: 6 h 34 min
